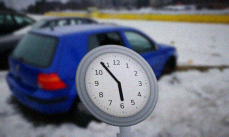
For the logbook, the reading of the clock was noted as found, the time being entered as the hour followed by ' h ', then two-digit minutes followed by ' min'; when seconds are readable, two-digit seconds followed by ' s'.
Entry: 5 h 54 min
